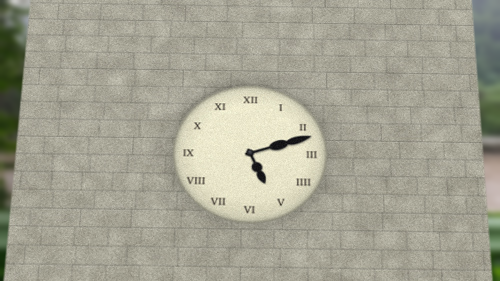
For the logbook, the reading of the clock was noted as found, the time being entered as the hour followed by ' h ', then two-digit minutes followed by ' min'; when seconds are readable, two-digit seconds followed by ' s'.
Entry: 5 h 12 min
